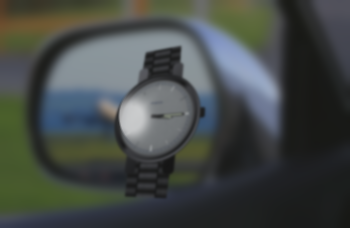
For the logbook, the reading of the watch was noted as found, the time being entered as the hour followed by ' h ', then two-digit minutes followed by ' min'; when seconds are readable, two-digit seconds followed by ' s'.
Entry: 3 h 15 min
